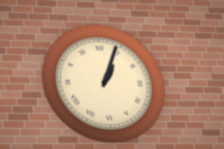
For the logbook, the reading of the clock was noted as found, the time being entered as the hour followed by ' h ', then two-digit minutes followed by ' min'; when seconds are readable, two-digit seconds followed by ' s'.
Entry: 1 h 04 min
